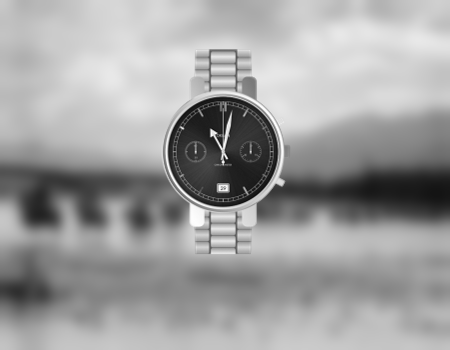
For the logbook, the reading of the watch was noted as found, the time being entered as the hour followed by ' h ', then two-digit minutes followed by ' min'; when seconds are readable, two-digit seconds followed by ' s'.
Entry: 11 h 02 min
